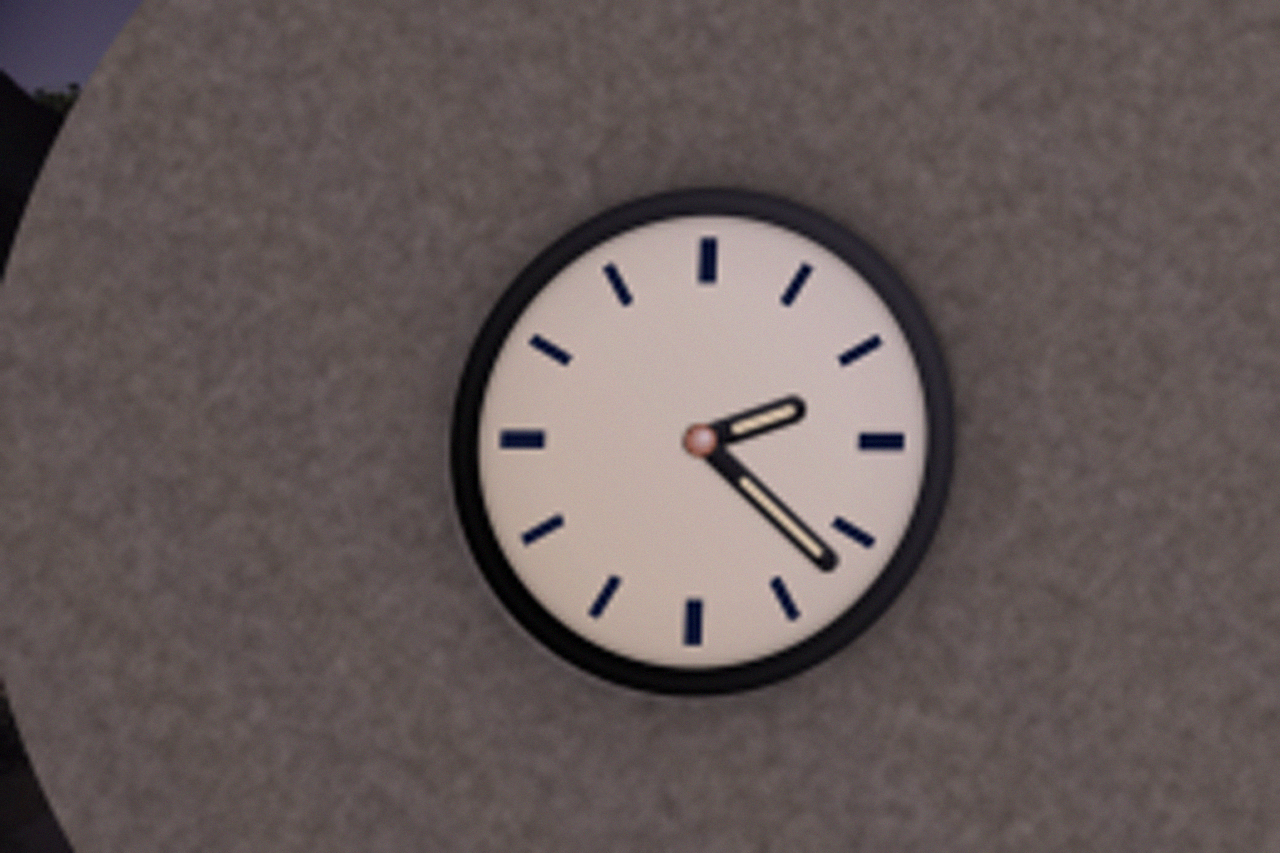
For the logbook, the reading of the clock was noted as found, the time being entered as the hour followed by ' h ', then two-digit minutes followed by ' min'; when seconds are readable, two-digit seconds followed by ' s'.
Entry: 2 h 22 min
